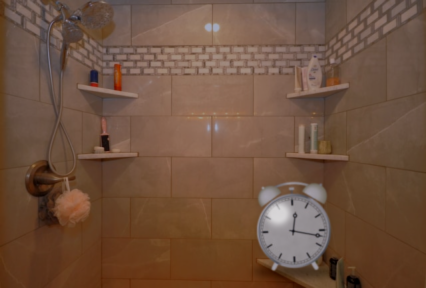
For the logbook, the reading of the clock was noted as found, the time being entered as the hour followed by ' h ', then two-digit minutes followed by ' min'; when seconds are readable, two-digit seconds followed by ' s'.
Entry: 12 h 17 min
